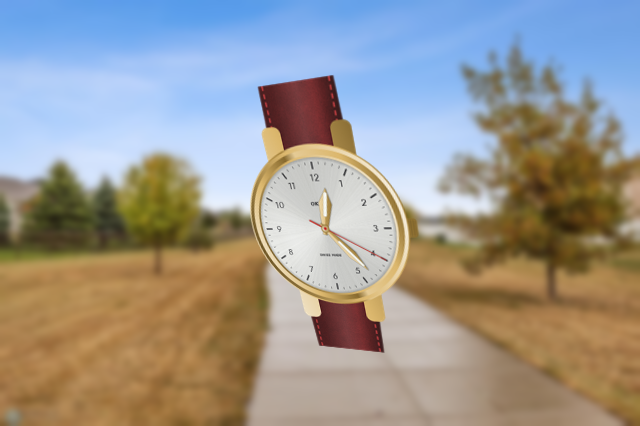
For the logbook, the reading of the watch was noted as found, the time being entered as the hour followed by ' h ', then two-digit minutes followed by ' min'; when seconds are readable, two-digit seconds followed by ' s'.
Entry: 12 h 23 min 20 s
